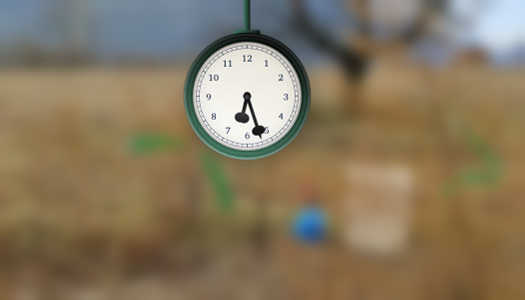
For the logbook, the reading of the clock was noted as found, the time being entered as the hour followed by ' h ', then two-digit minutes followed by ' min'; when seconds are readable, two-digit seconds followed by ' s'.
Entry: 6 h 27 min
